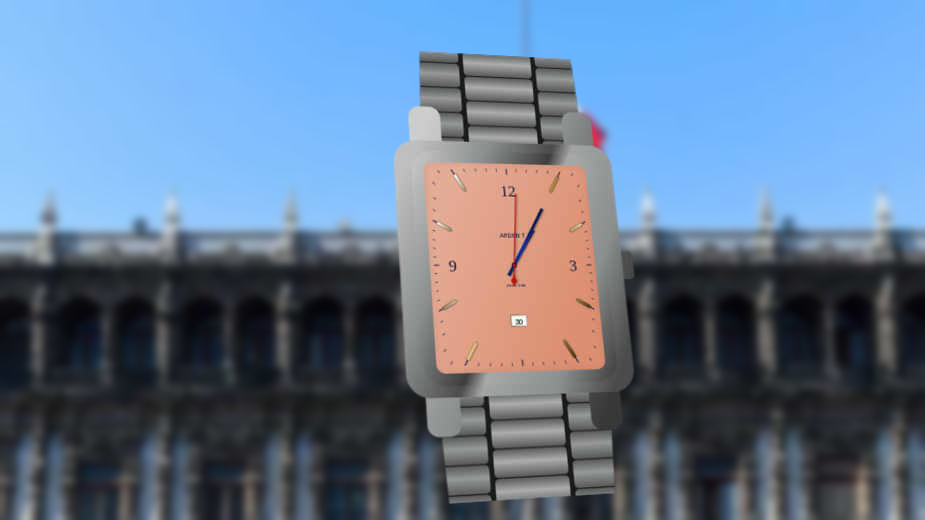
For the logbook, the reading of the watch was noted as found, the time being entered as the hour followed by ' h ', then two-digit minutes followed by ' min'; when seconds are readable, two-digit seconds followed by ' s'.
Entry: 1 h 05 min 01 s
